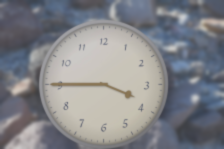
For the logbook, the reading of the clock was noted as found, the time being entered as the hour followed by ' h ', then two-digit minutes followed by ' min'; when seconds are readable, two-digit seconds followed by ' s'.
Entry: 3 h 45 min
